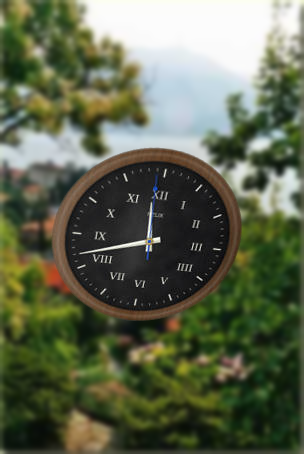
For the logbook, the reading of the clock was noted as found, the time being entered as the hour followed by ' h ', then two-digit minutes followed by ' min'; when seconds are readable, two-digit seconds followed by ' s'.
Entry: 11 h 41 min 59 s
